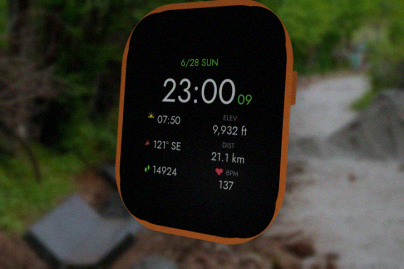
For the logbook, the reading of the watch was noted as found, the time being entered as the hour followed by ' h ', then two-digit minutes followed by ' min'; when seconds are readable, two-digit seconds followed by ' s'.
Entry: 23 h 00 min 09 s
